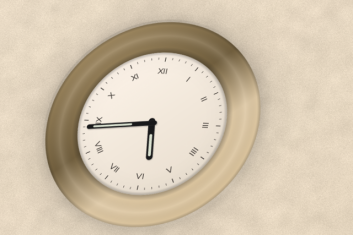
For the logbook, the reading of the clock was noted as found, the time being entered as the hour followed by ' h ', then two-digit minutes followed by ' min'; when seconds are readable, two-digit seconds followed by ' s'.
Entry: 5 h 44 min
